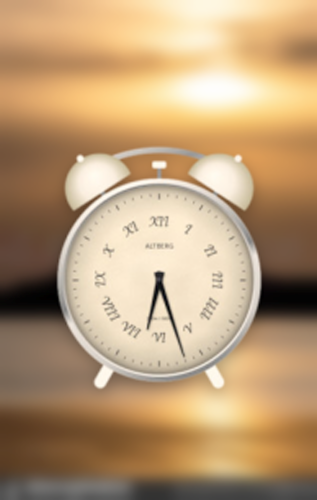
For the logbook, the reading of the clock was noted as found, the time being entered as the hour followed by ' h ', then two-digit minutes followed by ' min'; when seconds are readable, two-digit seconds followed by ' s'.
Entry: 6 h 27 min
